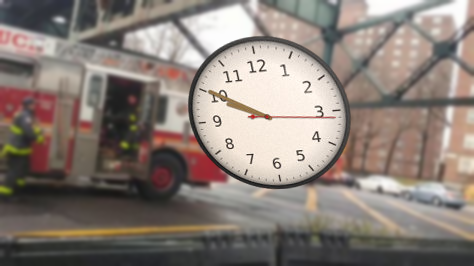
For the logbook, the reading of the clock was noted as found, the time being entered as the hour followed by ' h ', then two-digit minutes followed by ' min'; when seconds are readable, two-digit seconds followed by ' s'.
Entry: 9 h 50 min 16 s
